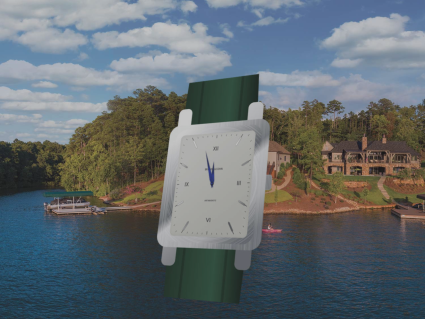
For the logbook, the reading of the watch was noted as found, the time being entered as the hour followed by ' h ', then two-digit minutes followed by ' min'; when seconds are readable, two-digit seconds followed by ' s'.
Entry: 11 h 57 min
